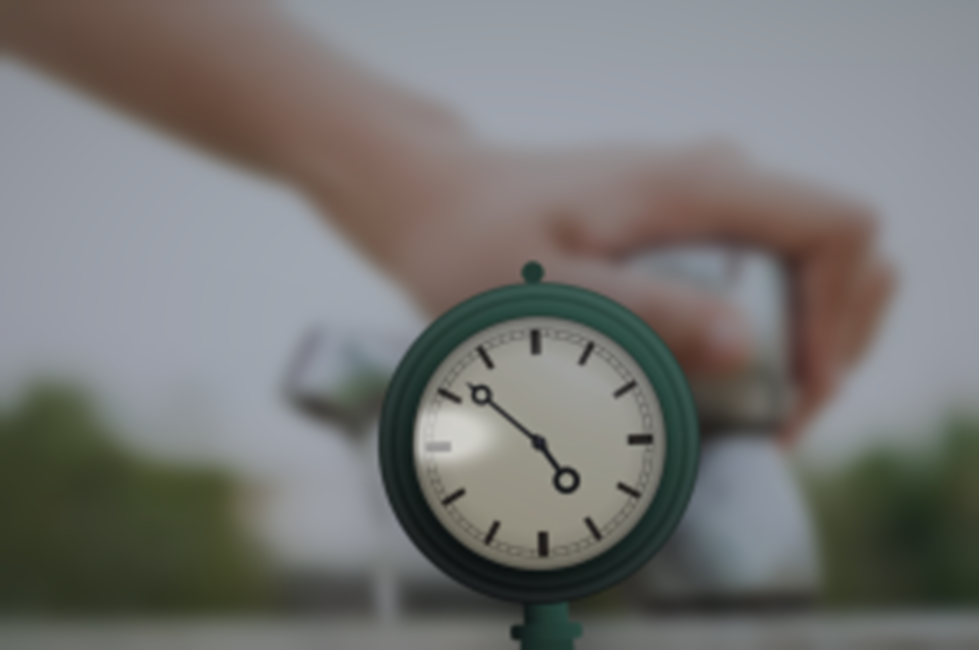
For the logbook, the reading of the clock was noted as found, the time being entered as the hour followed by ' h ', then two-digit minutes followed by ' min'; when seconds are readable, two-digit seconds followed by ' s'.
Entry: 4 h 52 min
